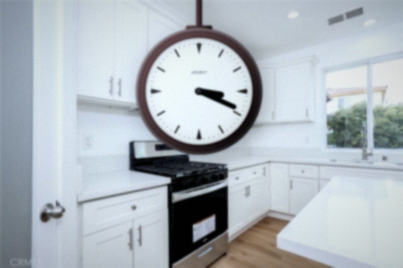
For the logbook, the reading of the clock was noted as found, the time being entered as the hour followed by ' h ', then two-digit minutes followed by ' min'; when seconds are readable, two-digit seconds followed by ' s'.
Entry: 3 h 19 min
